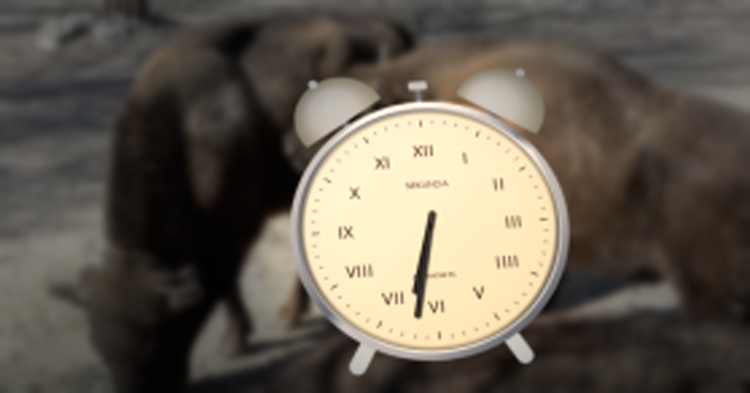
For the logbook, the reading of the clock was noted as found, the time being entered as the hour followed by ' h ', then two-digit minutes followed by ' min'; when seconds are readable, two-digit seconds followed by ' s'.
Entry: 6 h 32 min
